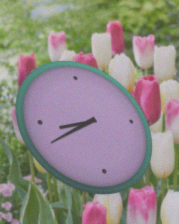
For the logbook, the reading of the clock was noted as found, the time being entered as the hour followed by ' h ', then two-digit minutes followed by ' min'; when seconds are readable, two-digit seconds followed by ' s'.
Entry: 8 h 41 min
